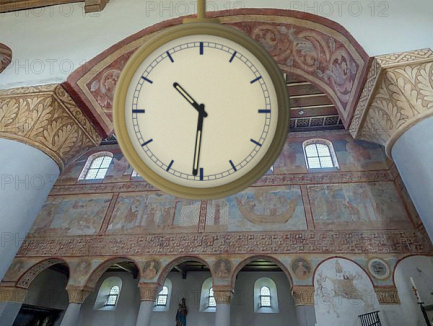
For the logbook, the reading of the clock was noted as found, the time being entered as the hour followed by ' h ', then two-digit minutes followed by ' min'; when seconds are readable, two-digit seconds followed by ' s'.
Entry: 10 h 31 min
